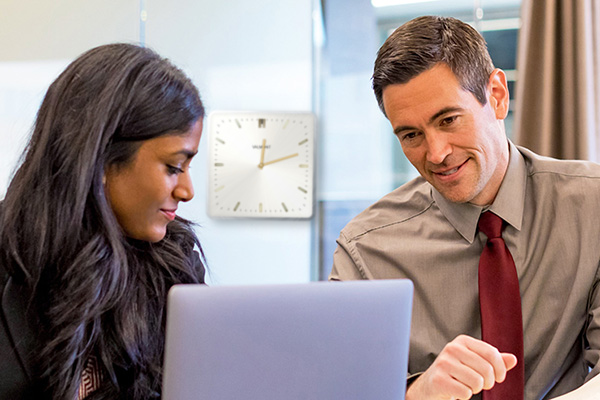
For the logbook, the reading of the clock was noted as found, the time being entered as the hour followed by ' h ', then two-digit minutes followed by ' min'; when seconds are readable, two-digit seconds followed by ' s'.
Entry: 12 h 12 min
